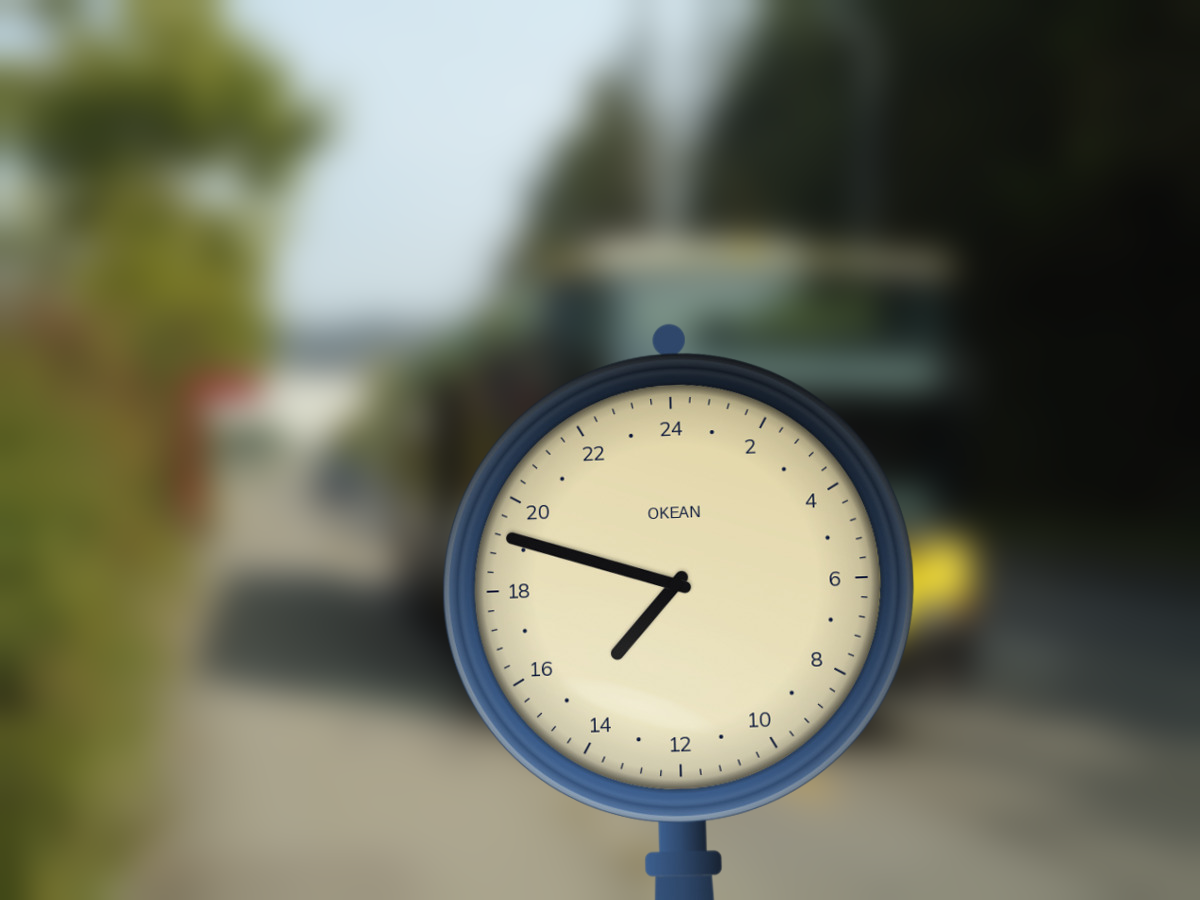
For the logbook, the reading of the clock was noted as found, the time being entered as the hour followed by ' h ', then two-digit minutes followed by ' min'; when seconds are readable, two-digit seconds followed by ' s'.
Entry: 14 h 48 min
